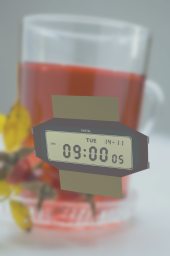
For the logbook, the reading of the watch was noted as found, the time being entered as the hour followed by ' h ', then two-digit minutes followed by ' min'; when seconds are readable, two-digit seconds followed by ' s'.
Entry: 9 h 00 min 05 s
